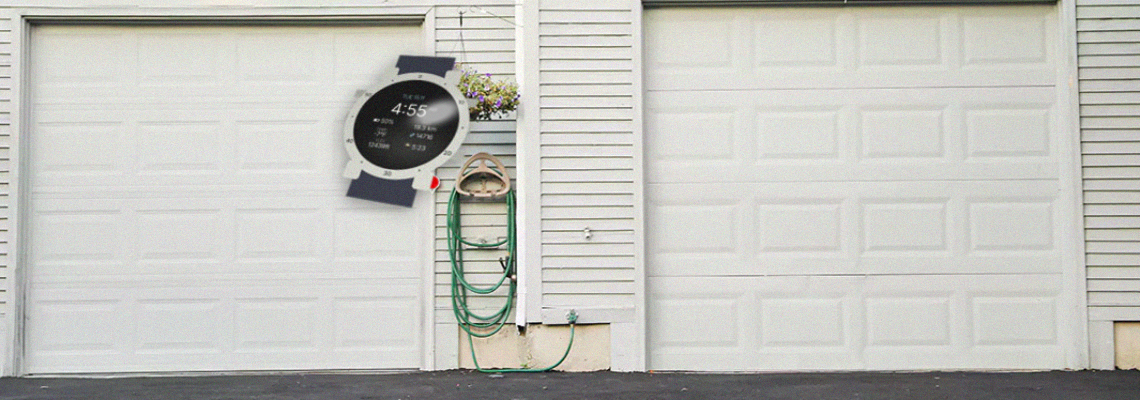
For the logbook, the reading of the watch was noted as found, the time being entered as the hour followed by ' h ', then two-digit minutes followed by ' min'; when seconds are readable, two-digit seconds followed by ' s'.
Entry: 4 h 55 min
